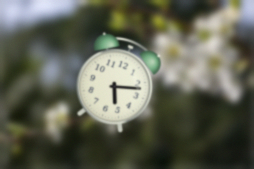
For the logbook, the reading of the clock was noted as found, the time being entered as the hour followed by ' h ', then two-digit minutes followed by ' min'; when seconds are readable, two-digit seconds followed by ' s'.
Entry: 5 h 12 min
